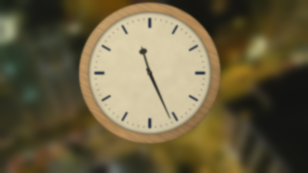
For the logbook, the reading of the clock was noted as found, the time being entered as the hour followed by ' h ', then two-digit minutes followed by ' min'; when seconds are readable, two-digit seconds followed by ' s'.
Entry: 11 h 26 min
